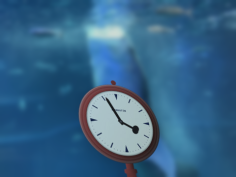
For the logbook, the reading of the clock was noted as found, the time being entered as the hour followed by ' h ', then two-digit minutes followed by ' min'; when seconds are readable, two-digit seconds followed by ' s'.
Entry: 3 h 56 min
